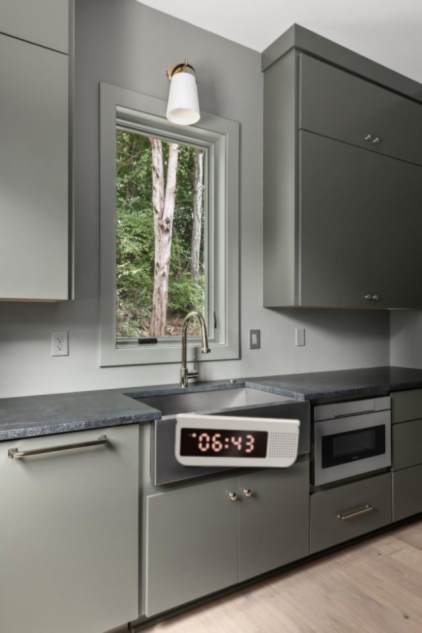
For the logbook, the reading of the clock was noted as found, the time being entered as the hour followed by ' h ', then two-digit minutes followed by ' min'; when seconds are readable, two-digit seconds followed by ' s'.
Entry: 6 h 43 min
